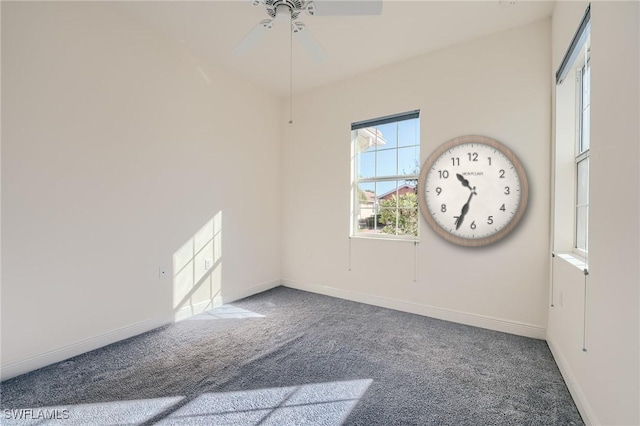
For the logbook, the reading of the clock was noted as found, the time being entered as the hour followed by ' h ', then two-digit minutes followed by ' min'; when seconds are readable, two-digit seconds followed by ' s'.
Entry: 10 h 34 min
